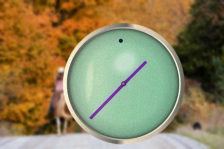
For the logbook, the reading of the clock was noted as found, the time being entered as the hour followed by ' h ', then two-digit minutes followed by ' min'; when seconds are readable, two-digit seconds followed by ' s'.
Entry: 1 h 38 min
